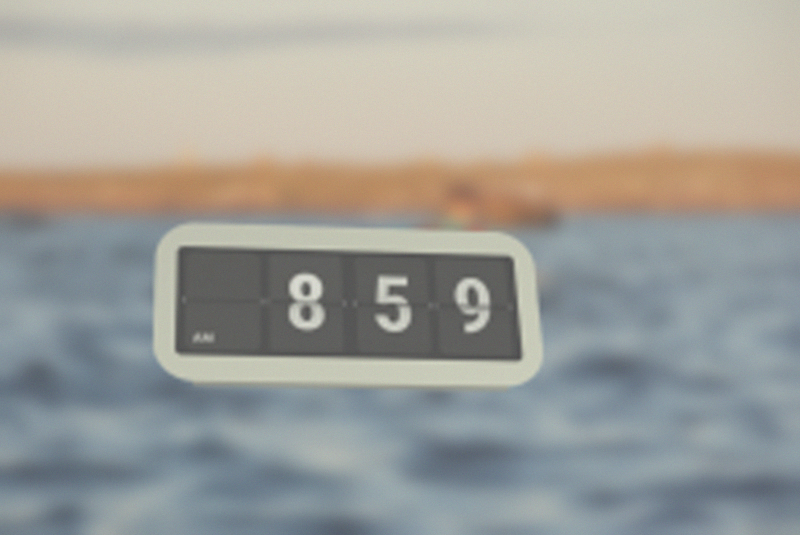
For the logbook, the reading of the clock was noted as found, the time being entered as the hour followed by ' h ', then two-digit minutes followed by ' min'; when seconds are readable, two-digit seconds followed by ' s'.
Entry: 8 h 59 min
